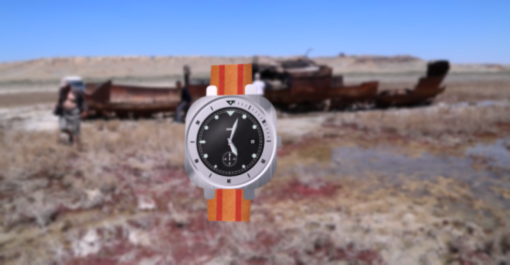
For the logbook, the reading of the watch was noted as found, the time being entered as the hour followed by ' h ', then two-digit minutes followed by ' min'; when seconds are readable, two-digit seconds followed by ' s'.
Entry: 5 h 03 min
